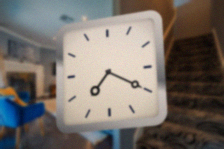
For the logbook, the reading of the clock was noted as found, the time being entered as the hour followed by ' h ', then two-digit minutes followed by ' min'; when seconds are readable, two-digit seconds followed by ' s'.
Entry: 7 h 20 min
